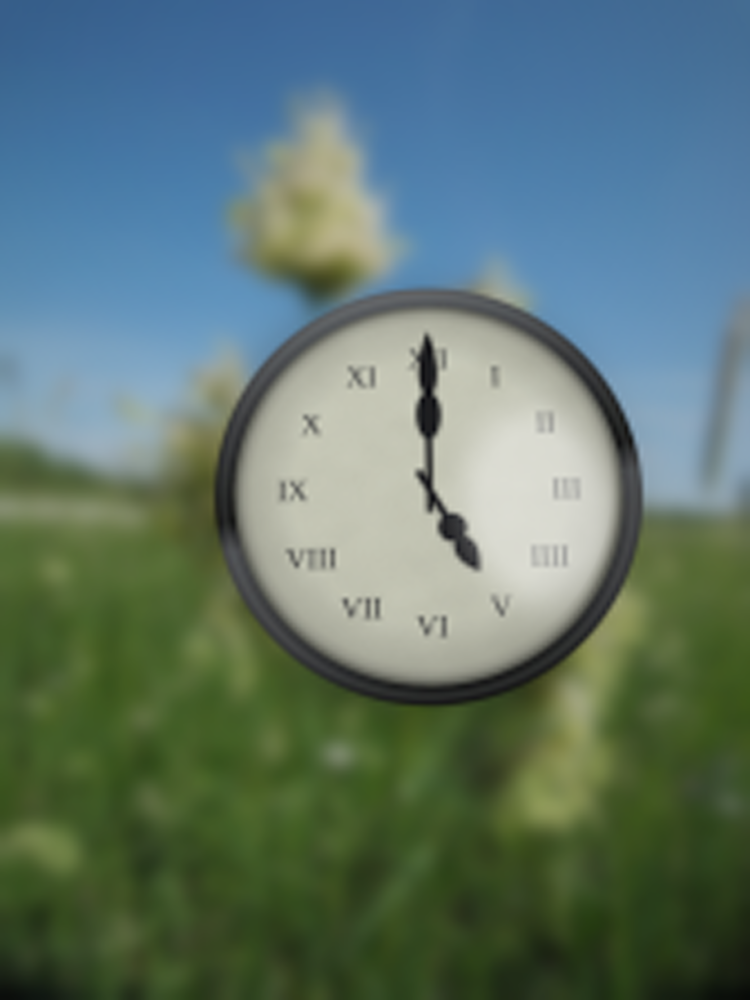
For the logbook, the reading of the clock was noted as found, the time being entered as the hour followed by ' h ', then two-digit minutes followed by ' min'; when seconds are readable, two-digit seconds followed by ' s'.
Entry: 5 h 00 min
